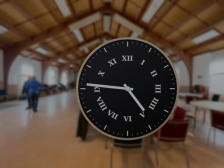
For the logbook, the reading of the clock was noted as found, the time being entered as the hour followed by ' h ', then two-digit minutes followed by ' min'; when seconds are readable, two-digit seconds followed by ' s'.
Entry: 4 h 46 min
